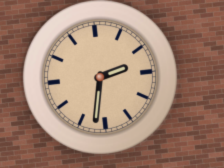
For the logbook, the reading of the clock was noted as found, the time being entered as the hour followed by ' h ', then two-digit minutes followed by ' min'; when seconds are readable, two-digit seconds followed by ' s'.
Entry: 2 h 32 min
